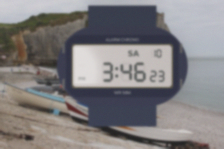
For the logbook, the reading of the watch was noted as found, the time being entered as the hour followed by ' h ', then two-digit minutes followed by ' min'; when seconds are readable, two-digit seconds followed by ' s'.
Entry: 3 h 46 min 23 s
